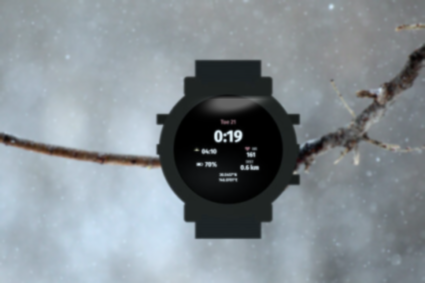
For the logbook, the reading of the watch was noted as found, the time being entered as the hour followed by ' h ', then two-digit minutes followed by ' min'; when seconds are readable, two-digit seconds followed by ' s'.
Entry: 0 h 19 min
